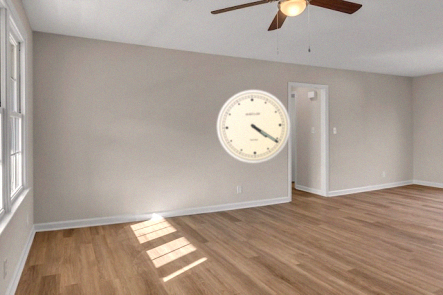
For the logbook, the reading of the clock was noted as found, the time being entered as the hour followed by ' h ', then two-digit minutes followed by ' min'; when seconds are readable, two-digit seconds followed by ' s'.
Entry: 4 h 21 min
